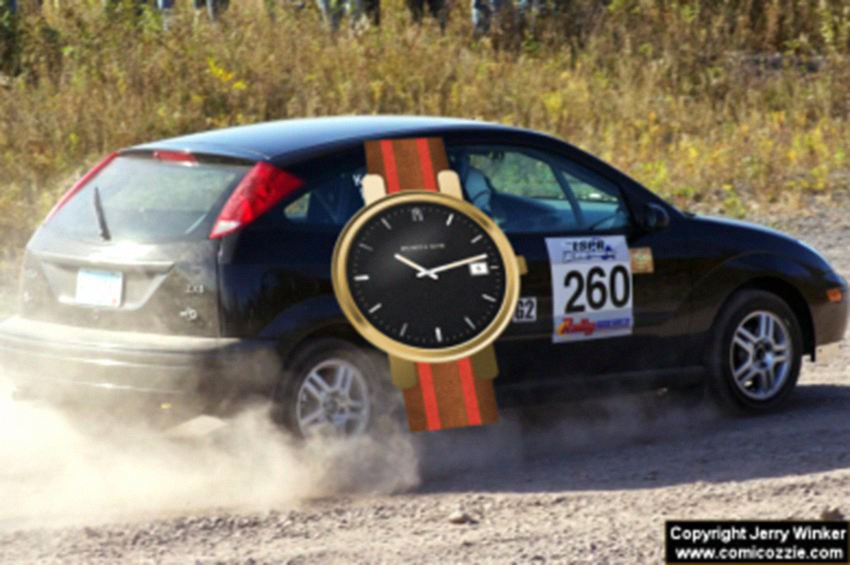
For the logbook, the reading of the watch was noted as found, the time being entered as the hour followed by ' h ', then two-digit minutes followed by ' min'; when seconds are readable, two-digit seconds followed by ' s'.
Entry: 10 h 13 min
